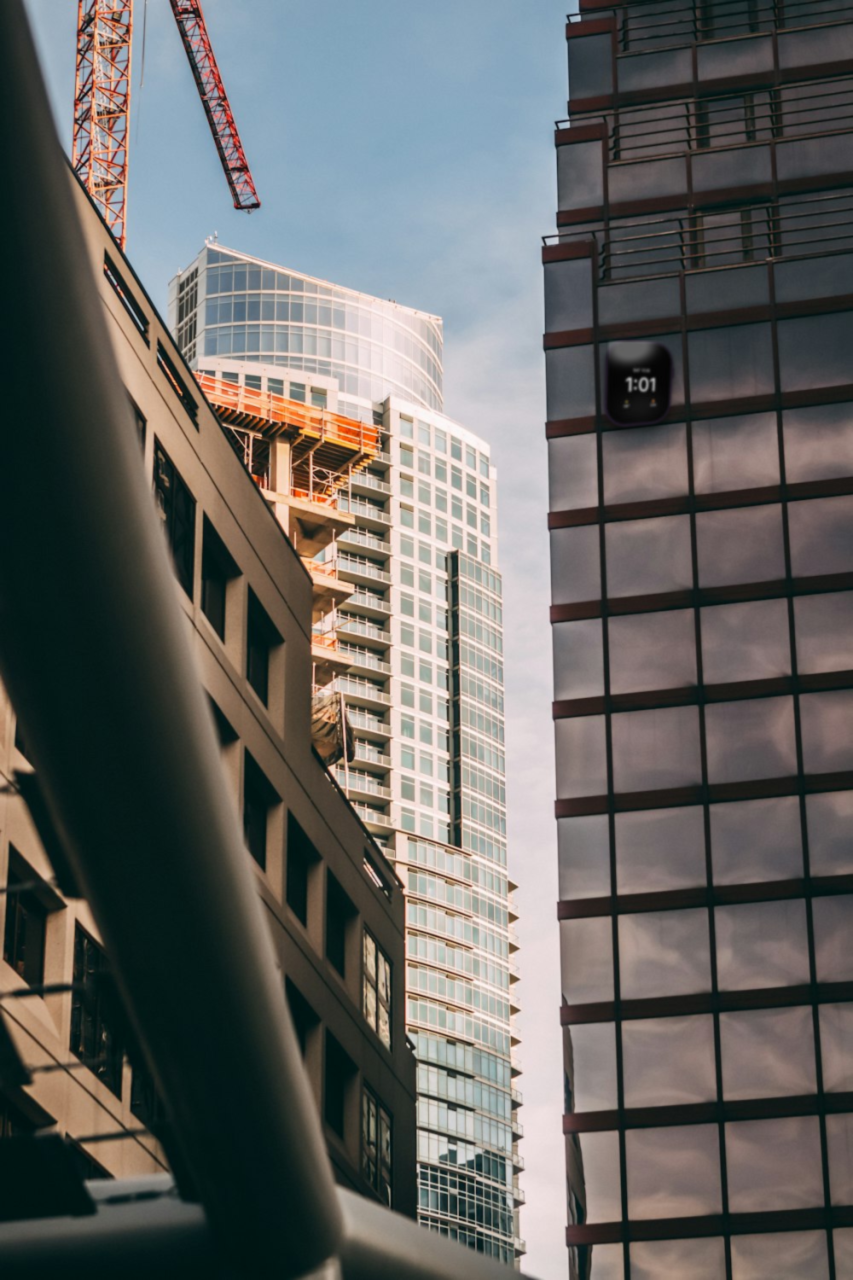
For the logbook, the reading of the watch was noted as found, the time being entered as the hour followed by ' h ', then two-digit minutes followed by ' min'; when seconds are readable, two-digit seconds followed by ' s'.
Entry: 1 h 01 min
